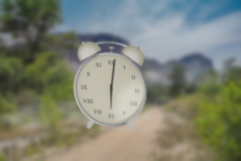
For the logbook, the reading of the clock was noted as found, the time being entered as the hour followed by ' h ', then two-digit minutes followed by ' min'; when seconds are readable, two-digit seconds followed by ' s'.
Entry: 6 h 01 min
